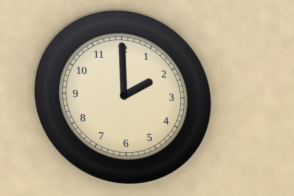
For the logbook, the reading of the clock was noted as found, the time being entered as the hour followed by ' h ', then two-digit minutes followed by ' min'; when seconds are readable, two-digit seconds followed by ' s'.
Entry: 2 h 00 min
